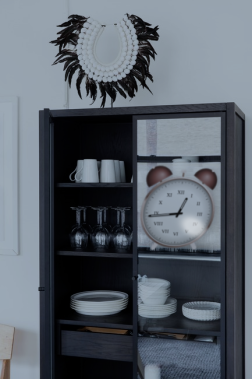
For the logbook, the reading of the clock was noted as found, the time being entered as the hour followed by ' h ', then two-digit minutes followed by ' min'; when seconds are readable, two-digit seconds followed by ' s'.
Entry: 12 h 44 min
